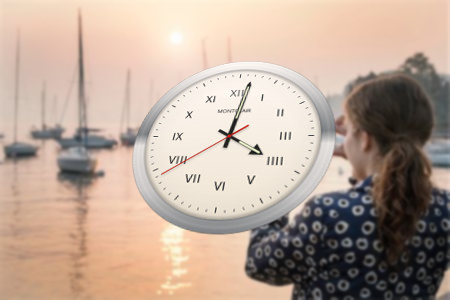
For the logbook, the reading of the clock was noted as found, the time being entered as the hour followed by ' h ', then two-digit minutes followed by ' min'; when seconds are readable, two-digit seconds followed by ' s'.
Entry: 4 h 01 min 39 s
